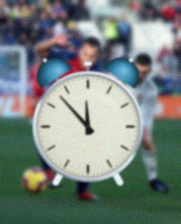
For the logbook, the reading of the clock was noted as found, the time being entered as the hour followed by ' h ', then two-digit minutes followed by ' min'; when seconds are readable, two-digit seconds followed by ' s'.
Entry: 11 h 53 min
